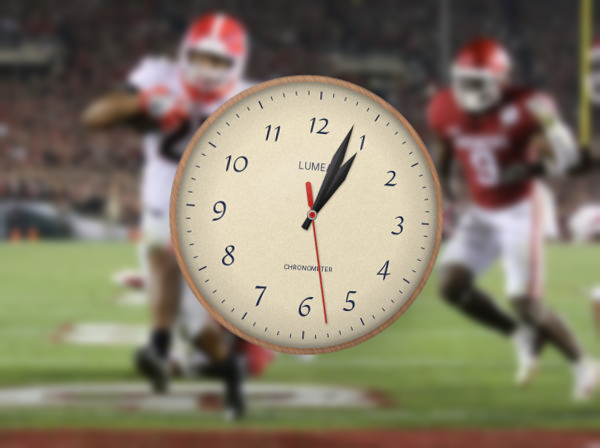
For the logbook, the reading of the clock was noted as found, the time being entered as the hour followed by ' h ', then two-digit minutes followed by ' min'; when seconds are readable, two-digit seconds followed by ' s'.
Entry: 1 h 03 min 28 s
